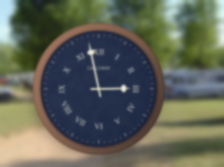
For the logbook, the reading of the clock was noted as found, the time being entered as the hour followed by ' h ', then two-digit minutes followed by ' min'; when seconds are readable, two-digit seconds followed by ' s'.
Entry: 2 h 58 min
